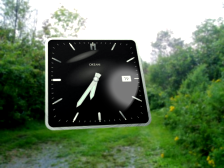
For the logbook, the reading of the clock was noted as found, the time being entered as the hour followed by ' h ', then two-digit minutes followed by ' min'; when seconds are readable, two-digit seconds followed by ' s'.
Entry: 6 h 36 min
